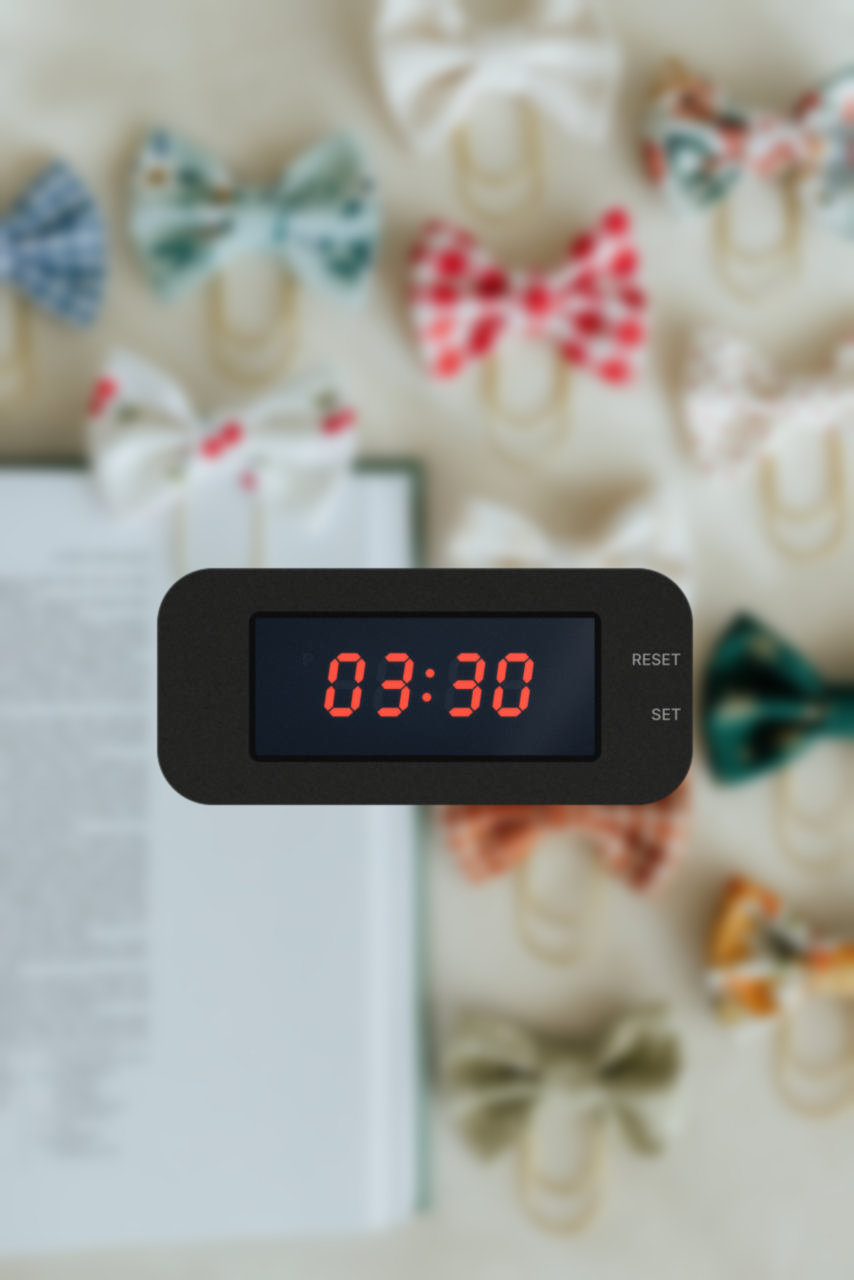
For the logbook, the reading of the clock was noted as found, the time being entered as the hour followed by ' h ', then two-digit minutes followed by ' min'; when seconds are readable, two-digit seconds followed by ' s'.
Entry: 3 h 30 min
